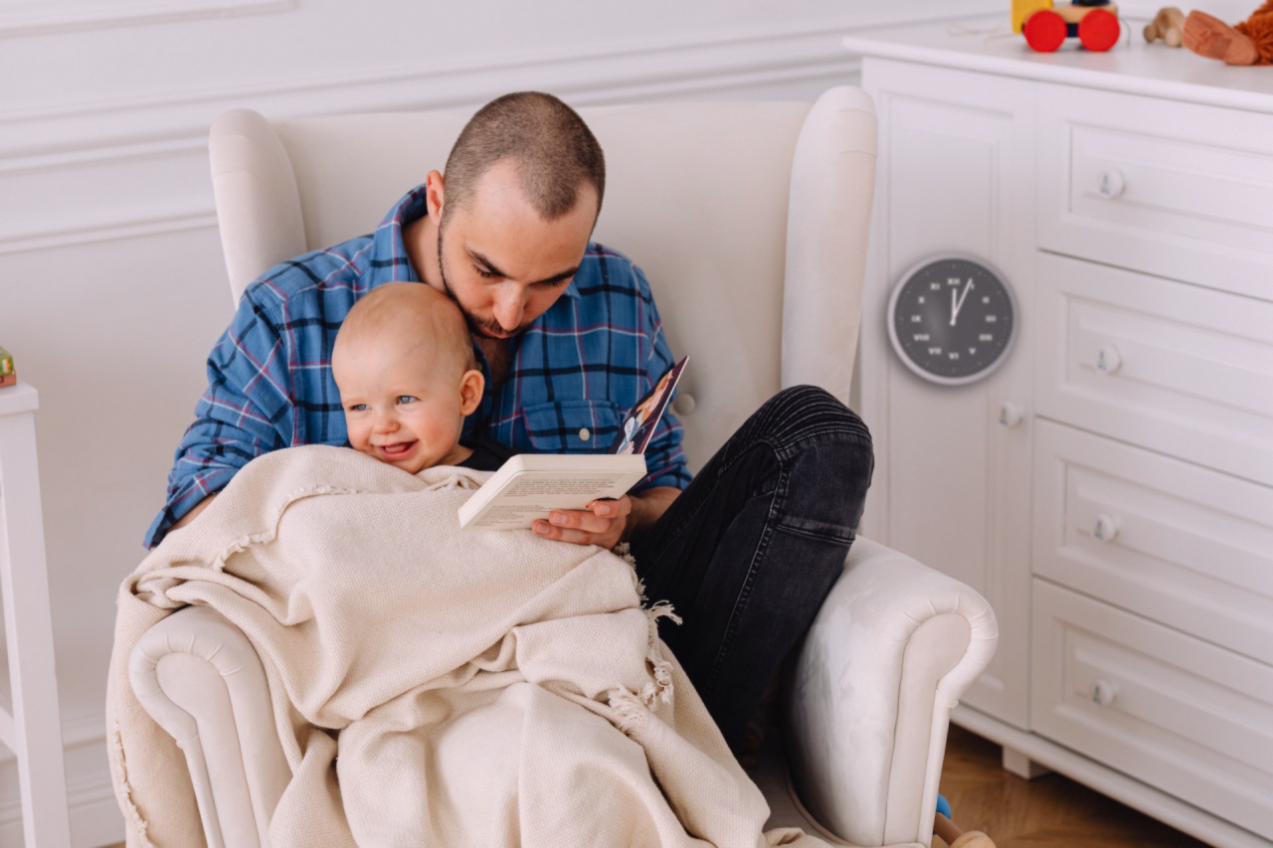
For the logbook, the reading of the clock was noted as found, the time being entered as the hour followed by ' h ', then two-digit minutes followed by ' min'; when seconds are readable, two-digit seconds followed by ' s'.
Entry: 12 h 04 min
